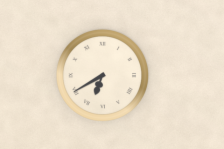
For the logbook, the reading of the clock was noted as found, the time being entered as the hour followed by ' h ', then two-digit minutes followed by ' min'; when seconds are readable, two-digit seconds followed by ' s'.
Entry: 6 h 40 min
